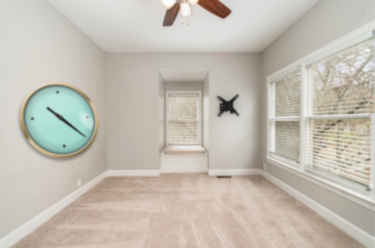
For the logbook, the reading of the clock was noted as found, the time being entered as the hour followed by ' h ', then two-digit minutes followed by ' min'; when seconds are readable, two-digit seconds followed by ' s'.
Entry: 10 h 22 min
